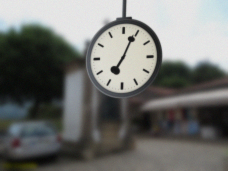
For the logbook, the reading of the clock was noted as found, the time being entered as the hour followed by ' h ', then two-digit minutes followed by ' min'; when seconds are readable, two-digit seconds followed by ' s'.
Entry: 7 h 04 min
